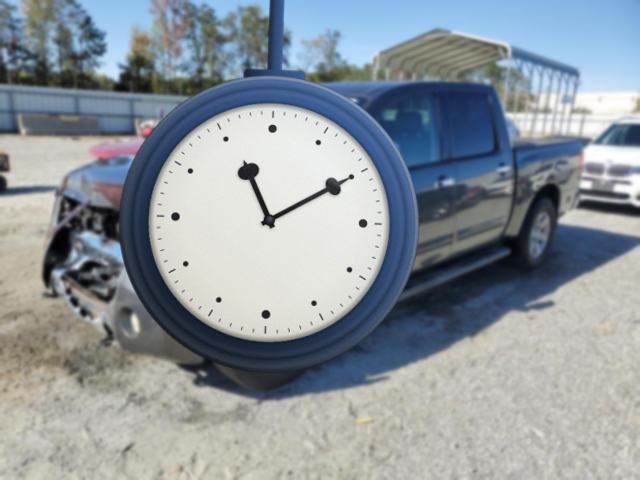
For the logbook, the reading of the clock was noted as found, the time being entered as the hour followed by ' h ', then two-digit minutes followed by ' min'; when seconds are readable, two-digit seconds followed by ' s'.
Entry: 11 h 10 min
